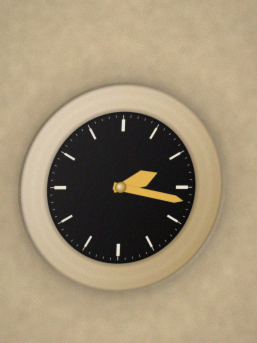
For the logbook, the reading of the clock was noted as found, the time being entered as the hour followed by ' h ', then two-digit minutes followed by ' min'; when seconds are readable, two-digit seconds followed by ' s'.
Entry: 2 h 17 min
